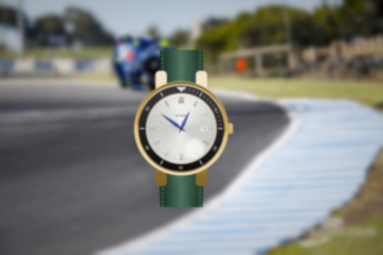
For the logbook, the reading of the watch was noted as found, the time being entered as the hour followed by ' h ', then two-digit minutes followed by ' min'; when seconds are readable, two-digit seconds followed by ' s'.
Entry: 12 h 51 min
